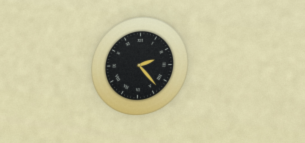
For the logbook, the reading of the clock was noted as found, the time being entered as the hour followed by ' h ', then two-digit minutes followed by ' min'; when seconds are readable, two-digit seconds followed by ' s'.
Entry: 2 h 23 min
